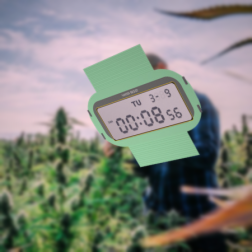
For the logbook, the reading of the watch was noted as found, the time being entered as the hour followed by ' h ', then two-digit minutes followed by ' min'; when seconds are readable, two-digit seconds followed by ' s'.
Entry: 0 h 08 min 56 s
